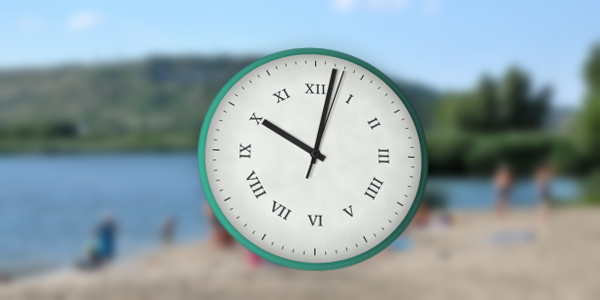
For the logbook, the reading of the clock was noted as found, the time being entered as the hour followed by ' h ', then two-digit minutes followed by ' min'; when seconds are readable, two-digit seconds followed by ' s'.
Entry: 10 h 02 min 03 s
